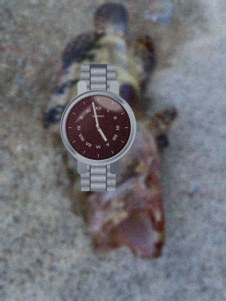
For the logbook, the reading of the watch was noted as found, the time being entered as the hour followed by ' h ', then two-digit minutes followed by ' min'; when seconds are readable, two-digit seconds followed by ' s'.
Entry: 4 h 58 min
